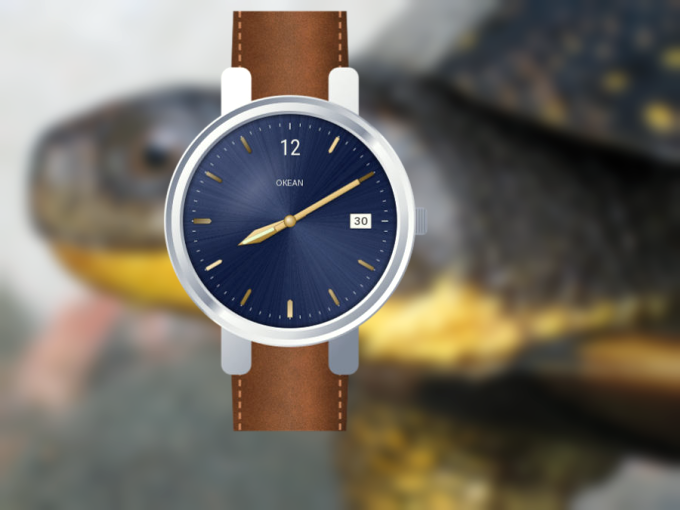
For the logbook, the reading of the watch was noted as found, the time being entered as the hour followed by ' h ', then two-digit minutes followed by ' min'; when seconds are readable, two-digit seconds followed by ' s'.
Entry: 8 h 10 min
